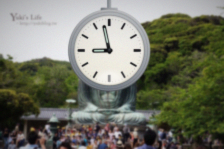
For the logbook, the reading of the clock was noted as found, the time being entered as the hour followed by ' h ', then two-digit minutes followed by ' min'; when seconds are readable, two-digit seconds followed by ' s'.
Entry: 8 h 58 min
